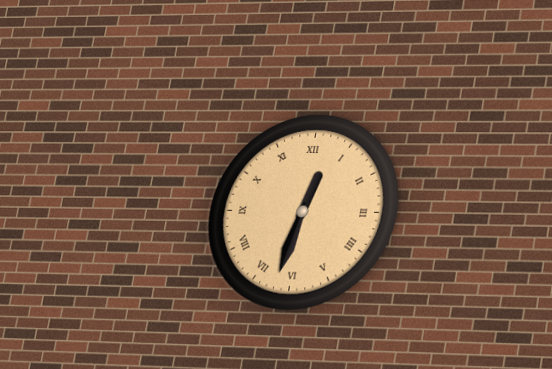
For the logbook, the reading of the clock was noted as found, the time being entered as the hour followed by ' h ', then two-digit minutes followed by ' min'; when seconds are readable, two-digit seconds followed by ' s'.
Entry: 12 h 32 min
